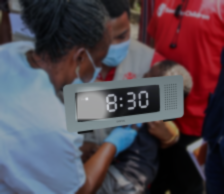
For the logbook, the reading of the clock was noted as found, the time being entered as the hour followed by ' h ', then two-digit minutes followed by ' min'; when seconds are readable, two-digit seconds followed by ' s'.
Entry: 8 h 30 min
